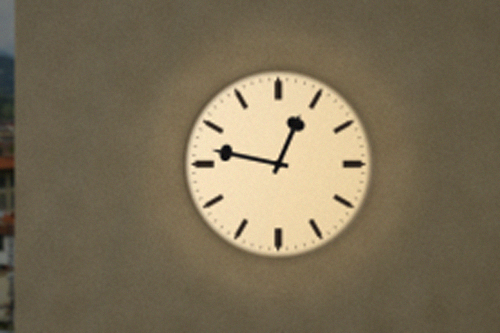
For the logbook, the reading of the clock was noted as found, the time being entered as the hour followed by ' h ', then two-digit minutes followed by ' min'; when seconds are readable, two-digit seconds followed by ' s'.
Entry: 12 h 47 min
